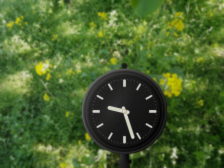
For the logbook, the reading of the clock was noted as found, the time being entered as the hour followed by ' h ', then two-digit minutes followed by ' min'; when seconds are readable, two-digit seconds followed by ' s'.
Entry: 9 h 27 min
